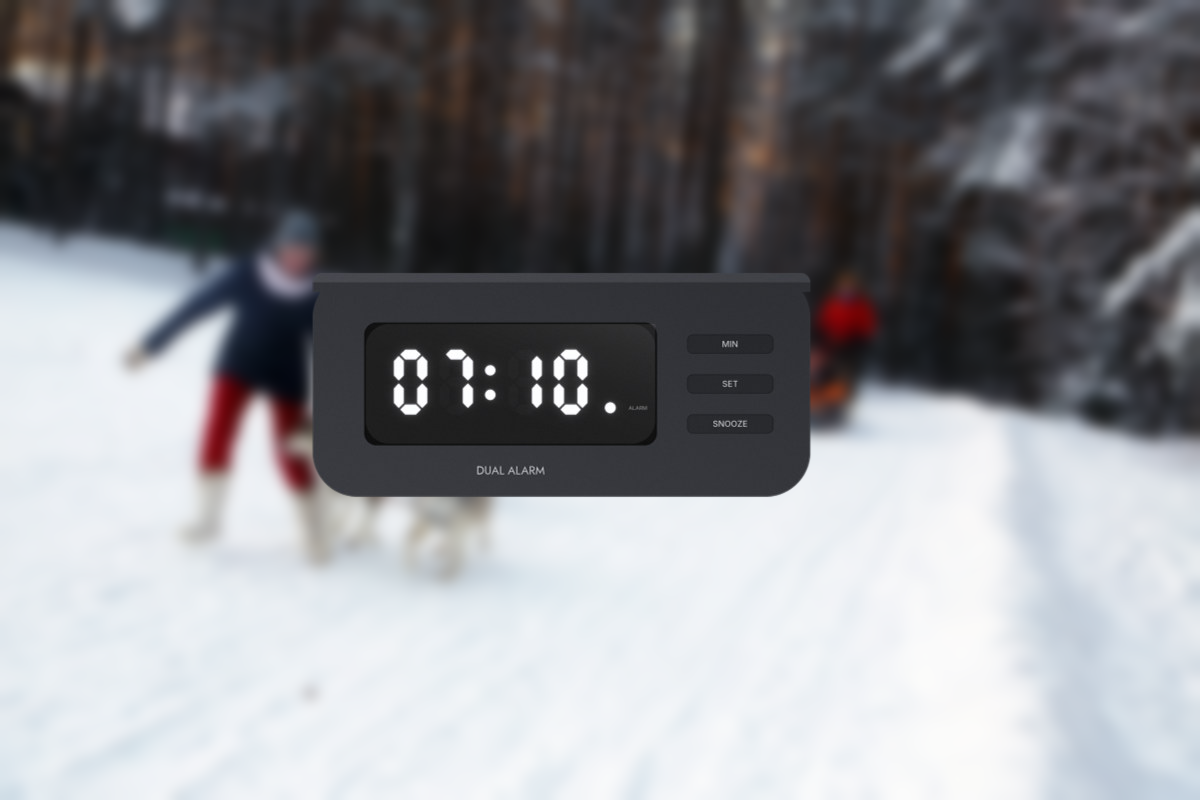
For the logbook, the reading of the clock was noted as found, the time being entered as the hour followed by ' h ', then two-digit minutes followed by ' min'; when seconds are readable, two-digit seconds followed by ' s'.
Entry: 7 h 10 min
